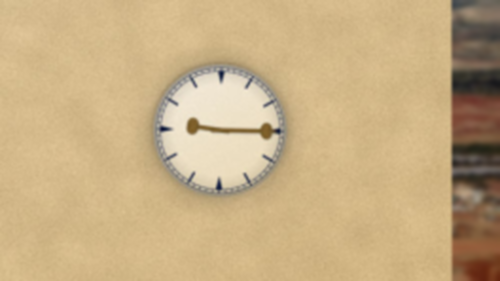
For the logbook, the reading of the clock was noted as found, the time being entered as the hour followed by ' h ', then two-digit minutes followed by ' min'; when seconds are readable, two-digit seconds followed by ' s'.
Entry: 9 h 15 min
